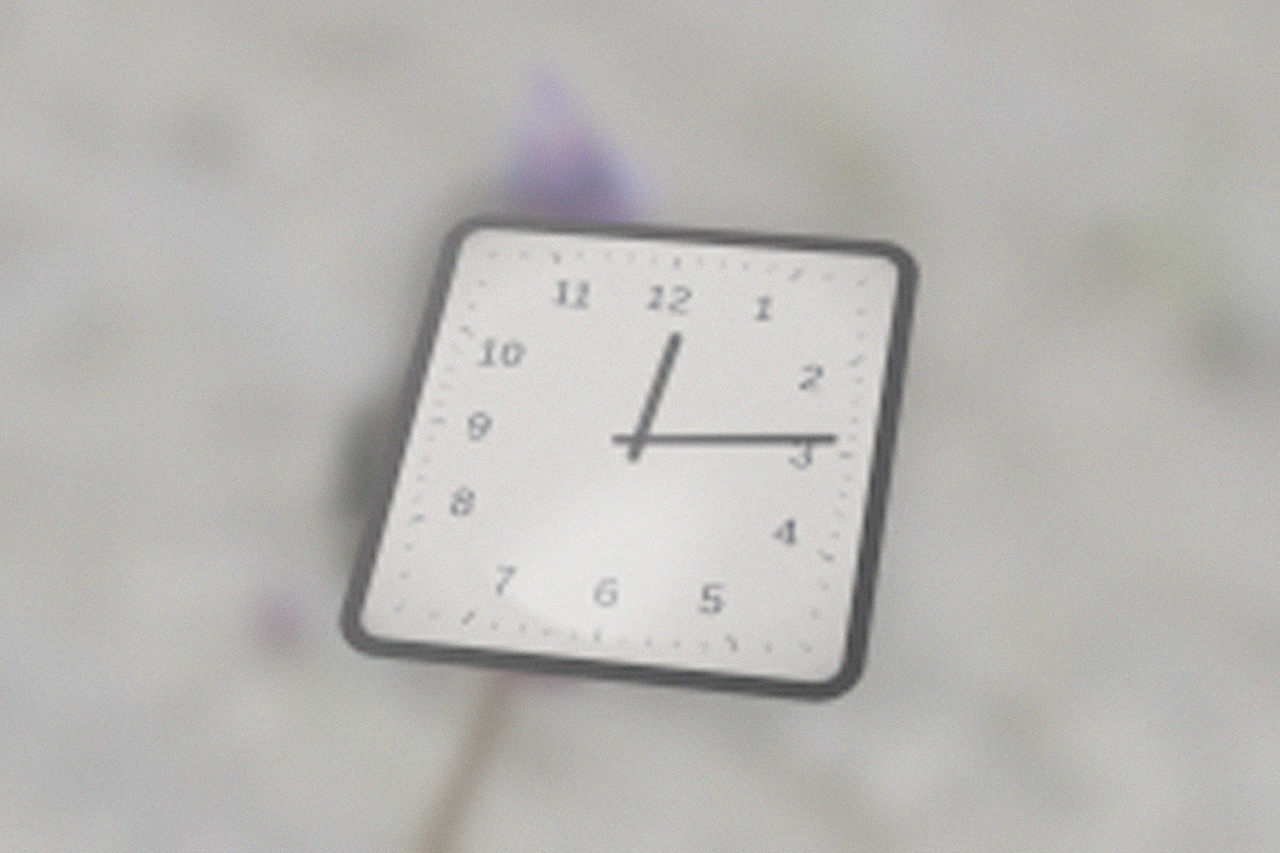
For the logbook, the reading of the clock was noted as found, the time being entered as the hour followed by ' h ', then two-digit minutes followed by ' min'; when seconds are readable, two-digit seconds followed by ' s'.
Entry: 12 h 14 min
